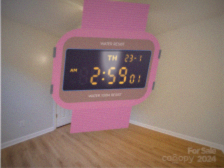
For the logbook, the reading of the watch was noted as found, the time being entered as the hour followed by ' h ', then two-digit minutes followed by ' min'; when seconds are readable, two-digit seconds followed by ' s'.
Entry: 2 h 59 min 01 s
